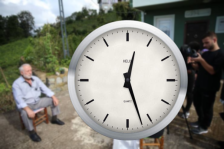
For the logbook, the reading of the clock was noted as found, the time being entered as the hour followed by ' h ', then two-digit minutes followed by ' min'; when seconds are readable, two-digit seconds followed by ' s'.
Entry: 12 h 27 min
